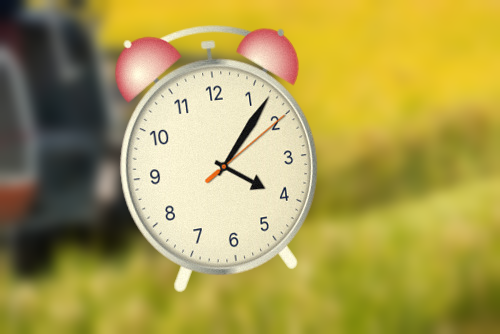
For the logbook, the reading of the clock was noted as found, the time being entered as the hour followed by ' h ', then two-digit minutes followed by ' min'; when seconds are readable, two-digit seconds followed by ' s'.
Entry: 4 h 07 min 10 s
